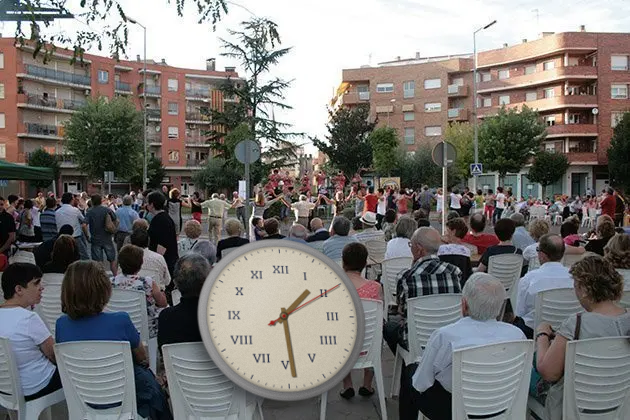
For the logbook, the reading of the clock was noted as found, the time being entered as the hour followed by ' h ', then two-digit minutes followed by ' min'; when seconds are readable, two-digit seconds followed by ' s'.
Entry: 1 h 29 min 10 s
